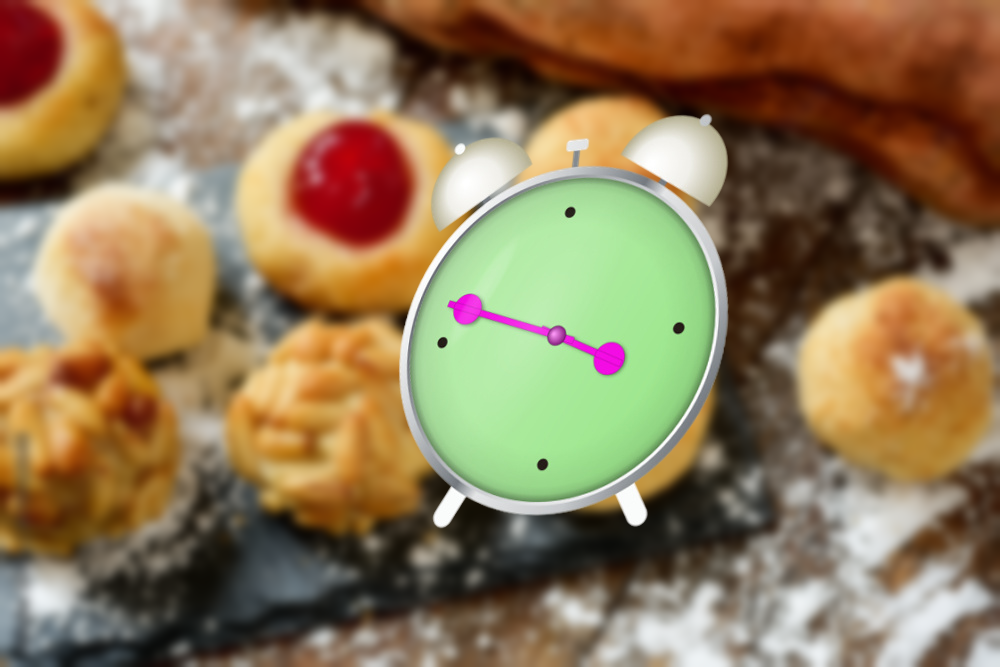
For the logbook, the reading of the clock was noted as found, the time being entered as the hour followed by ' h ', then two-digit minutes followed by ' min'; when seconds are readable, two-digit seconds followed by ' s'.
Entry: 3 h 48 min
